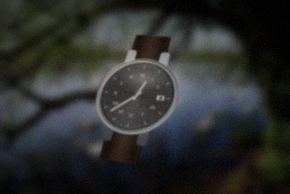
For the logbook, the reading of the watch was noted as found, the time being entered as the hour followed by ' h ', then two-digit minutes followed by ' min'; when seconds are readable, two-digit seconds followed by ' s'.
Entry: 12 h 38 min
